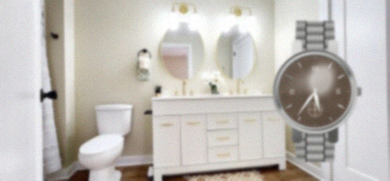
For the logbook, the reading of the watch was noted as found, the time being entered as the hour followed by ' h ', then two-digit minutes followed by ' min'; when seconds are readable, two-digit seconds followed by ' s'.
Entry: 5 h 36 min
